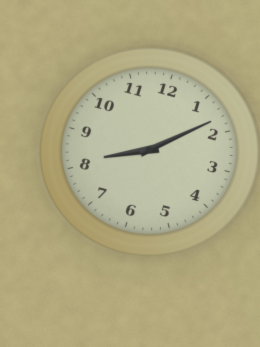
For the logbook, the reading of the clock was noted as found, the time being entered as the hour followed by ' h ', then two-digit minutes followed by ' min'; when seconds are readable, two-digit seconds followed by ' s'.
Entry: 8 h 08 min
